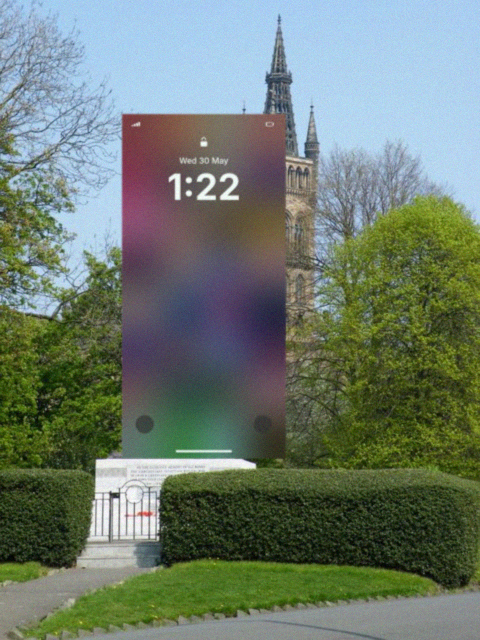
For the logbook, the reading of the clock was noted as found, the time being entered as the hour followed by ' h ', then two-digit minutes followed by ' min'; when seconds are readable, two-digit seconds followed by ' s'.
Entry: 1 h 22 min
